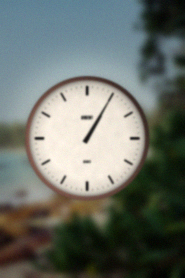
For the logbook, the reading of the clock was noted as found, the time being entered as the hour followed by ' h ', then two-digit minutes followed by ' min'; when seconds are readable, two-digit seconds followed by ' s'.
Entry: 1 h 05 min
